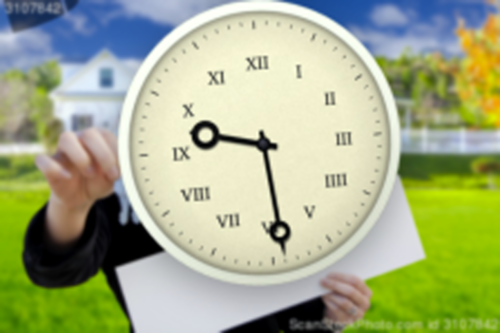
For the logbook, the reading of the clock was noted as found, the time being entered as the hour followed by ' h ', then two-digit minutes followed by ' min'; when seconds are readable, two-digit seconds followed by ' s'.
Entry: 9 h 29 min
